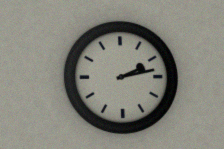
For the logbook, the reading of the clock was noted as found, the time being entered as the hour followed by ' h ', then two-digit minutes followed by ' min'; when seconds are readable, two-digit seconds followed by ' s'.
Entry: 2 h 13 min
